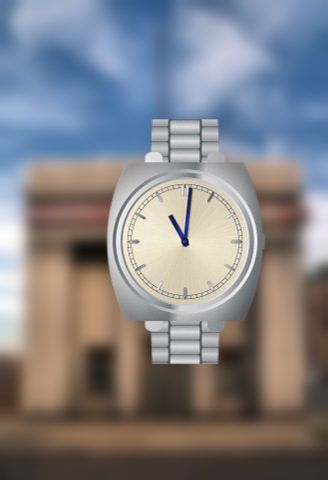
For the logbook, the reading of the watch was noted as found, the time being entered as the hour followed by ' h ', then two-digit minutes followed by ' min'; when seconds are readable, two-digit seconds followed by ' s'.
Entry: 11 h 01 min
